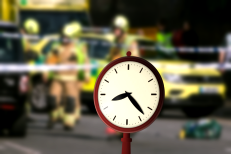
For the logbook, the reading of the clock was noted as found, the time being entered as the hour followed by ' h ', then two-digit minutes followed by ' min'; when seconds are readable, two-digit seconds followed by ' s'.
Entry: 8 h 23 min
